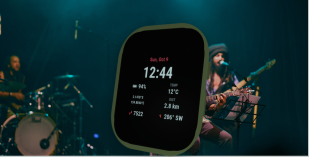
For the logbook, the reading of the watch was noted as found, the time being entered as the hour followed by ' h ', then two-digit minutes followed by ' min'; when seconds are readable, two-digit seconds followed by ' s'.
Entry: 12 h 44 min
